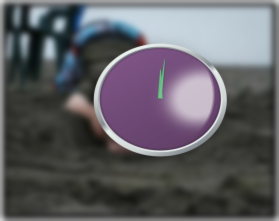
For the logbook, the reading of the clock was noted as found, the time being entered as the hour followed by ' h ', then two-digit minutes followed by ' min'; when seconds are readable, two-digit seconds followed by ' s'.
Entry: 12 h 01 min
